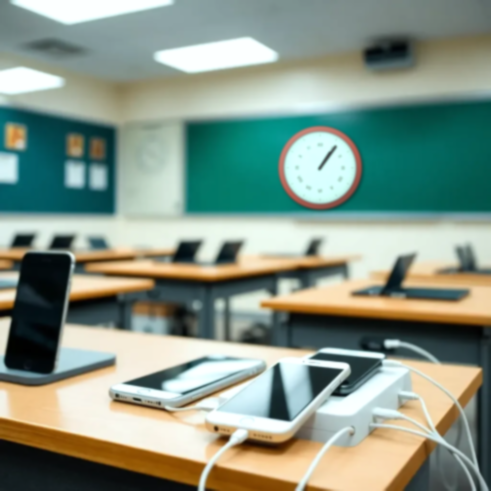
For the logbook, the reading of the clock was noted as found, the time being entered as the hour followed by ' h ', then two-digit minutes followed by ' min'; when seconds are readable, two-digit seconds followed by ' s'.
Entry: 1 h 06 min
